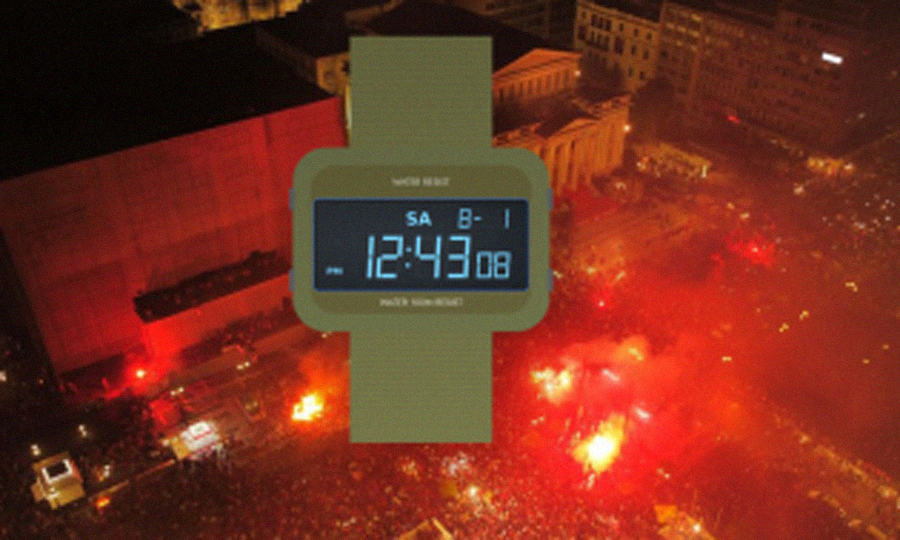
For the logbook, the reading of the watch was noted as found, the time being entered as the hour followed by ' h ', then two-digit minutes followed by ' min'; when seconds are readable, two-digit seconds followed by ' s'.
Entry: 12 h 43 min 08 s
